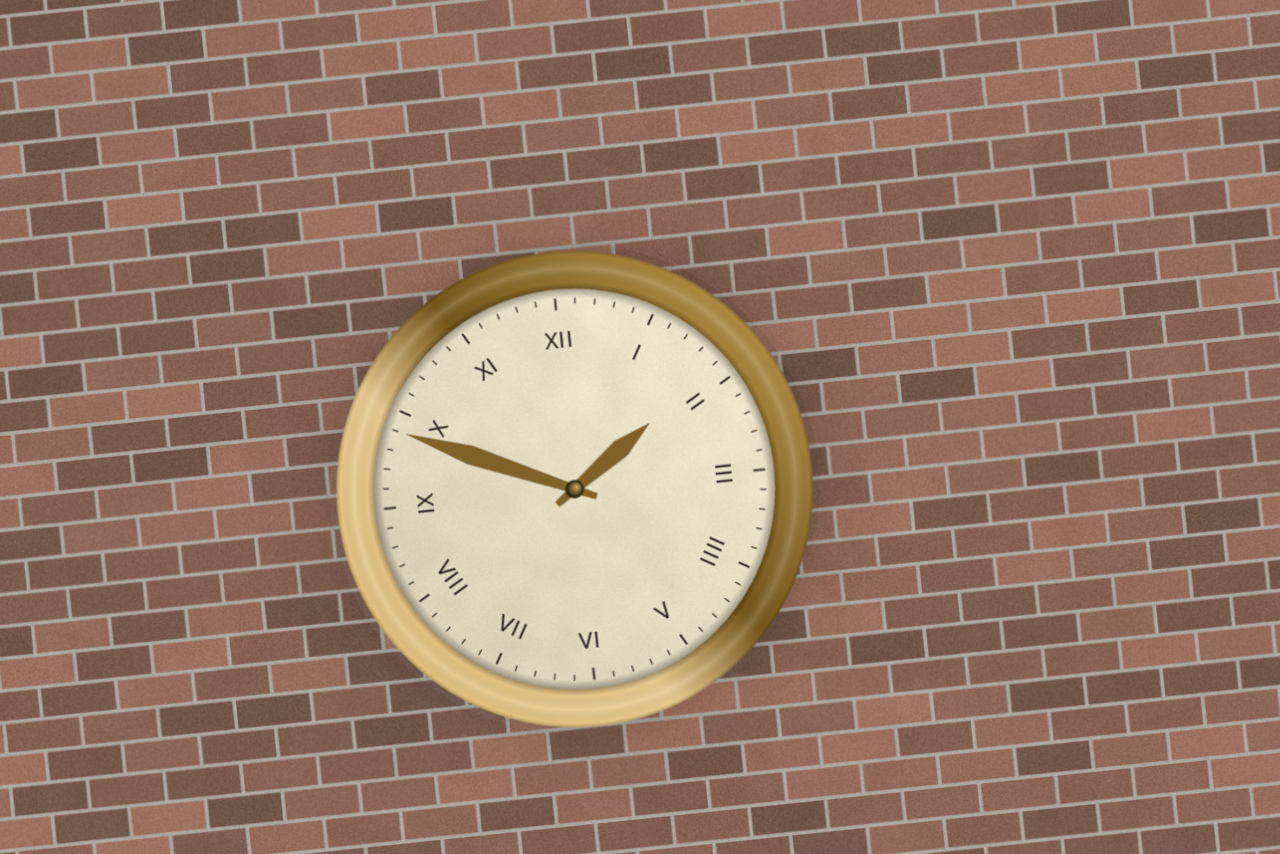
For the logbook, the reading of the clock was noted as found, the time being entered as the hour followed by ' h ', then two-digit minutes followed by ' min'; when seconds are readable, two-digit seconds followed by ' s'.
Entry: 1 h 49 min
